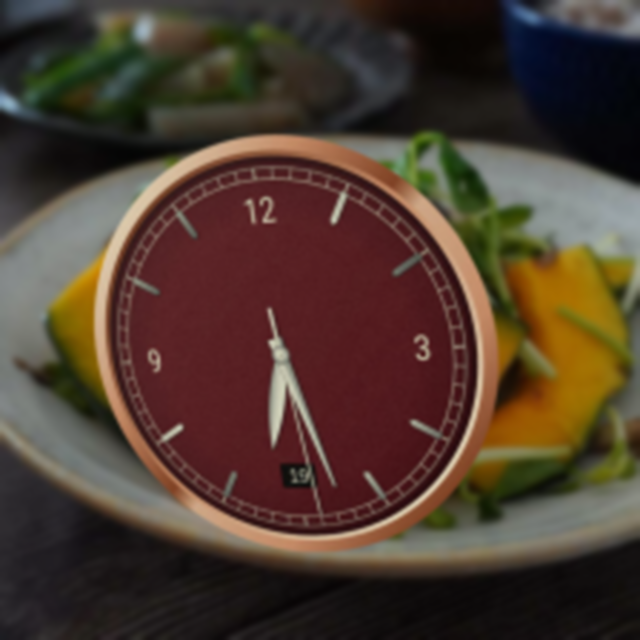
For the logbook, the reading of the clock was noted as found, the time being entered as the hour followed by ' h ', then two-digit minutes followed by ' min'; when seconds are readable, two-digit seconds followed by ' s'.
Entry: 6 h 27 min 29 s
